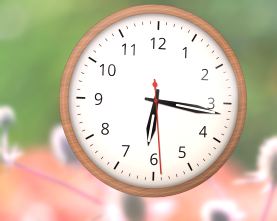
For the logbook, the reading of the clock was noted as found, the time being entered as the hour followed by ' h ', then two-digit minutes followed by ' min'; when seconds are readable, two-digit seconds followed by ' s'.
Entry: 6 h 16 min 29 s
